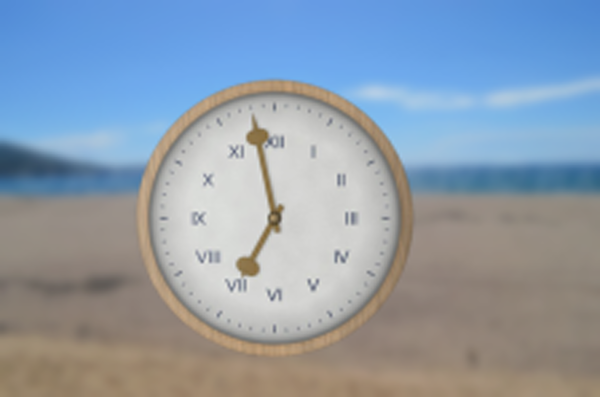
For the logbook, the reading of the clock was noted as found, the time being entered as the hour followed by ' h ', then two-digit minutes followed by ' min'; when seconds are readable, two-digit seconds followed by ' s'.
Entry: 6 h 58 min
